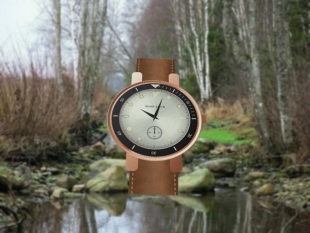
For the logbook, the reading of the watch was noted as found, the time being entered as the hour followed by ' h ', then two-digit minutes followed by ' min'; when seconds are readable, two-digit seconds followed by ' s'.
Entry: 10 h 03 min
